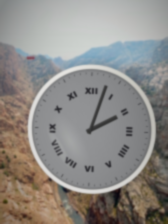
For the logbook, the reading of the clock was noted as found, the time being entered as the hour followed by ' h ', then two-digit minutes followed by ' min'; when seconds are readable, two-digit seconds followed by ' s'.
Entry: 2 h 03 min
